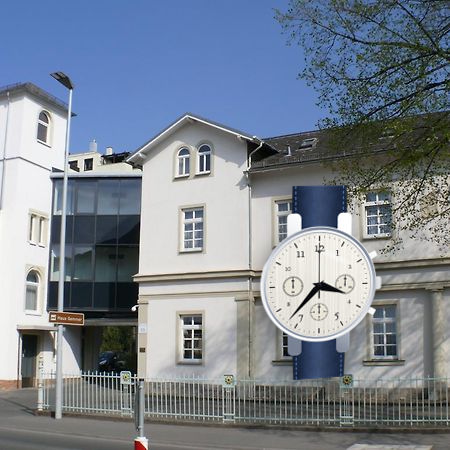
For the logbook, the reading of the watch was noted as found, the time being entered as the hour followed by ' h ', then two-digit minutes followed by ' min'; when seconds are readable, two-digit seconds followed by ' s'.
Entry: 3 h 37 min
